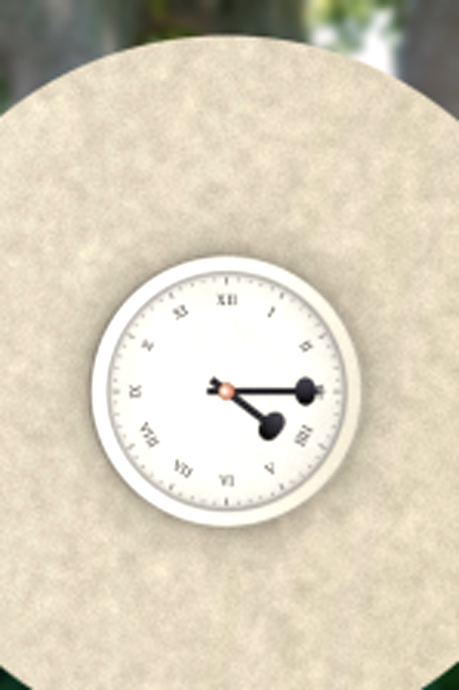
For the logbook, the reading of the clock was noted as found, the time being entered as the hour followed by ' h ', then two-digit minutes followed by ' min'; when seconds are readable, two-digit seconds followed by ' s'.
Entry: 4 h 15 min
